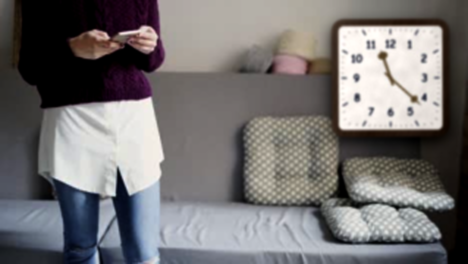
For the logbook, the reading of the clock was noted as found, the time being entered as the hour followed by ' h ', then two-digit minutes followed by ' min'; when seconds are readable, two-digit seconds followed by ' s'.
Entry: 11 h 22 min
